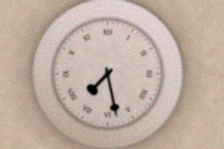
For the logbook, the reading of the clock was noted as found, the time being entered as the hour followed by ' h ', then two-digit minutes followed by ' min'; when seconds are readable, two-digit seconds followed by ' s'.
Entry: 7 h 28 min
